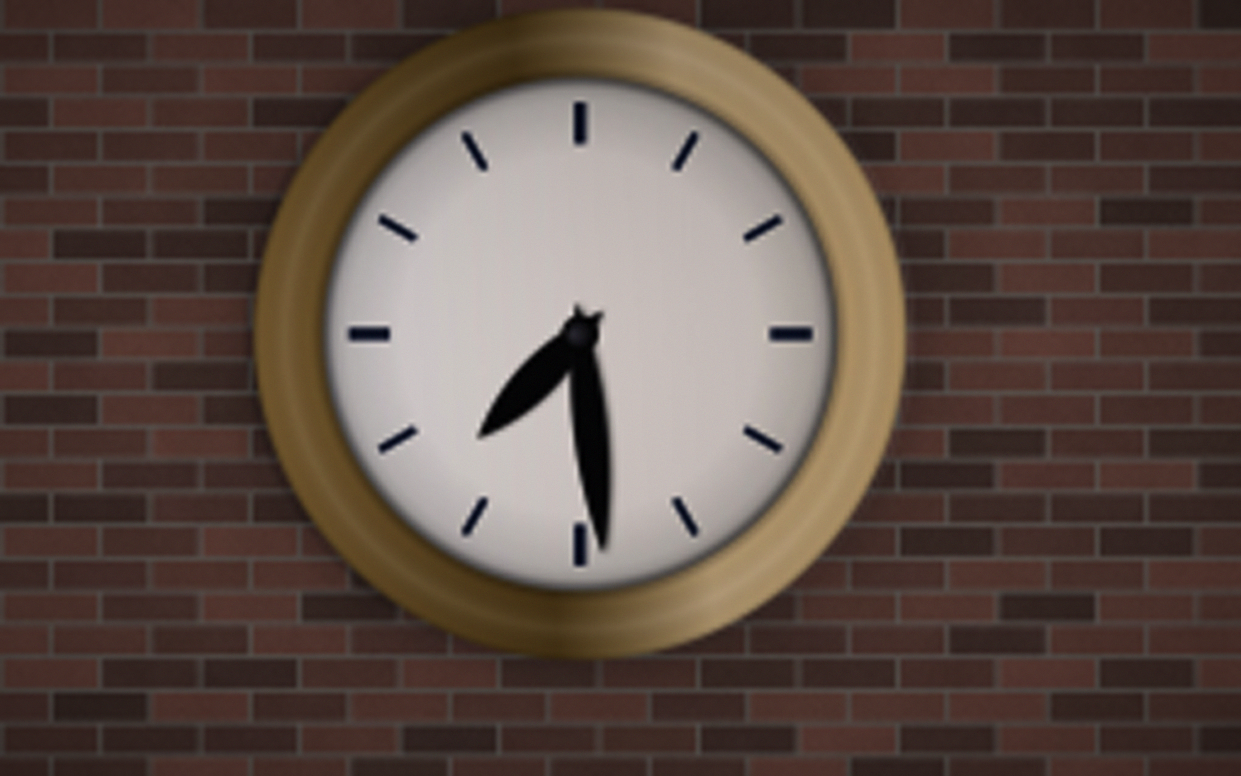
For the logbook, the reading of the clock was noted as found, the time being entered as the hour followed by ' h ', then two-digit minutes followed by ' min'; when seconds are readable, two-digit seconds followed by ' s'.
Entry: 7 h 29 min
